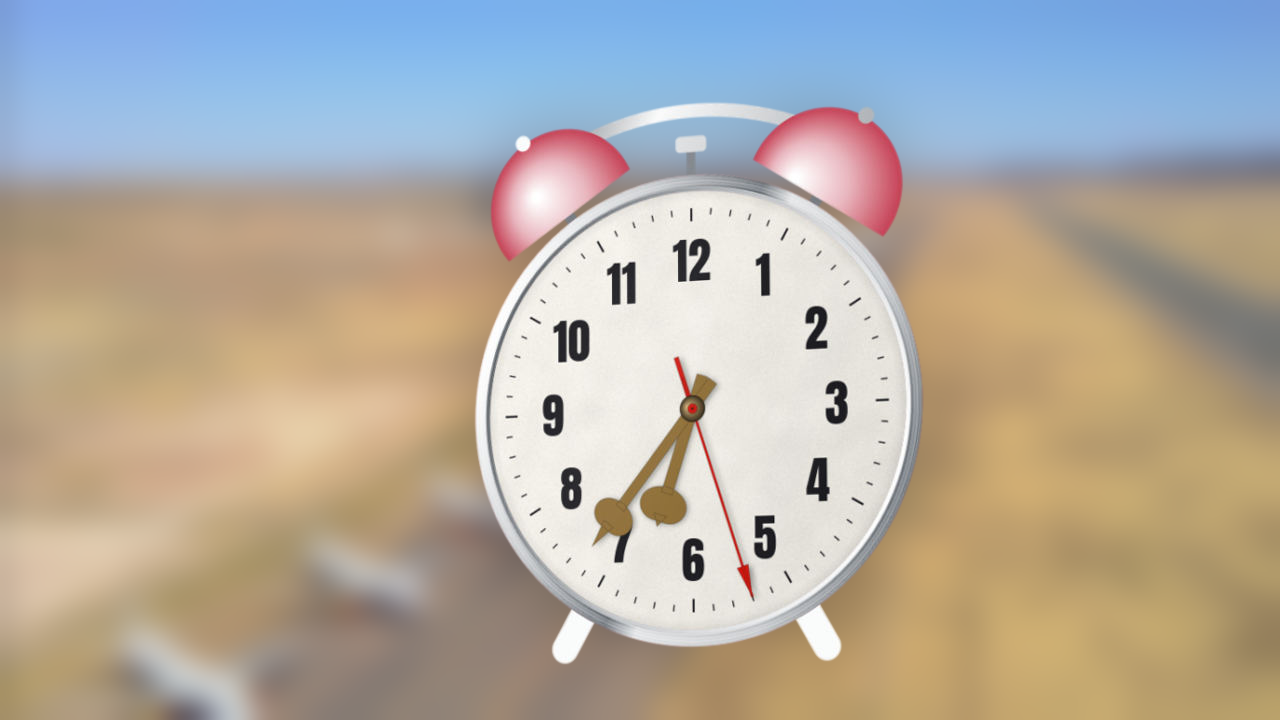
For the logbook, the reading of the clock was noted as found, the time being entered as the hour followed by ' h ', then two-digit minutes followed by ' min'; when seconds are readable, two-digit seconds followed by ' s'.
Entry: 6 h 36 min 27 s
